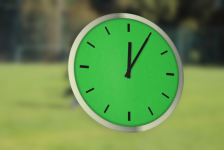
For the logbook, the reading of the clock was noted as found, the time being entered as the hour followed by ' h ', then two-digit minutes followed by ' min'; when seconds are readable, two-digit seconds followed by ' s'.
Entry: 12 h 05 min
